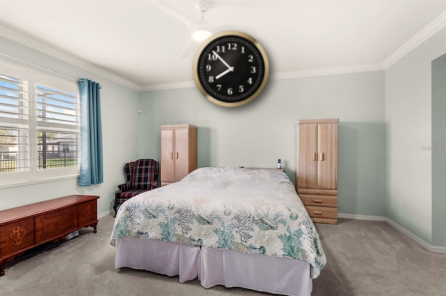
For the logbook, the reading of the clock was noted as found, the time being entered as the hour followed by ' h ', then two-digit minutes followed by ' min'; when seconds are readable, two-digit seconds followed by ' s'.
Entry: 7 h 52 min
